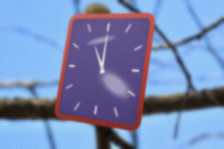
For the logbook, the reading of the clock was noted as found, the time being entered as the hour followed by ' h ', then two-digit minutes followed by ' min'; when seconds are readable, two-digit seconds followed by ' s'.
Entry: 11 h 00 min
